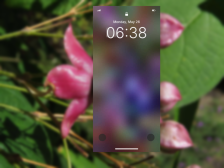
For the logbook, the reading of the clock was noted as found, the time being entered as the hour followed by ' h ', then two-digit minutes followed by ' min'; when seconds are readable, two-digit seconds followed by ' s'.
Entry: 6 h 38 min
